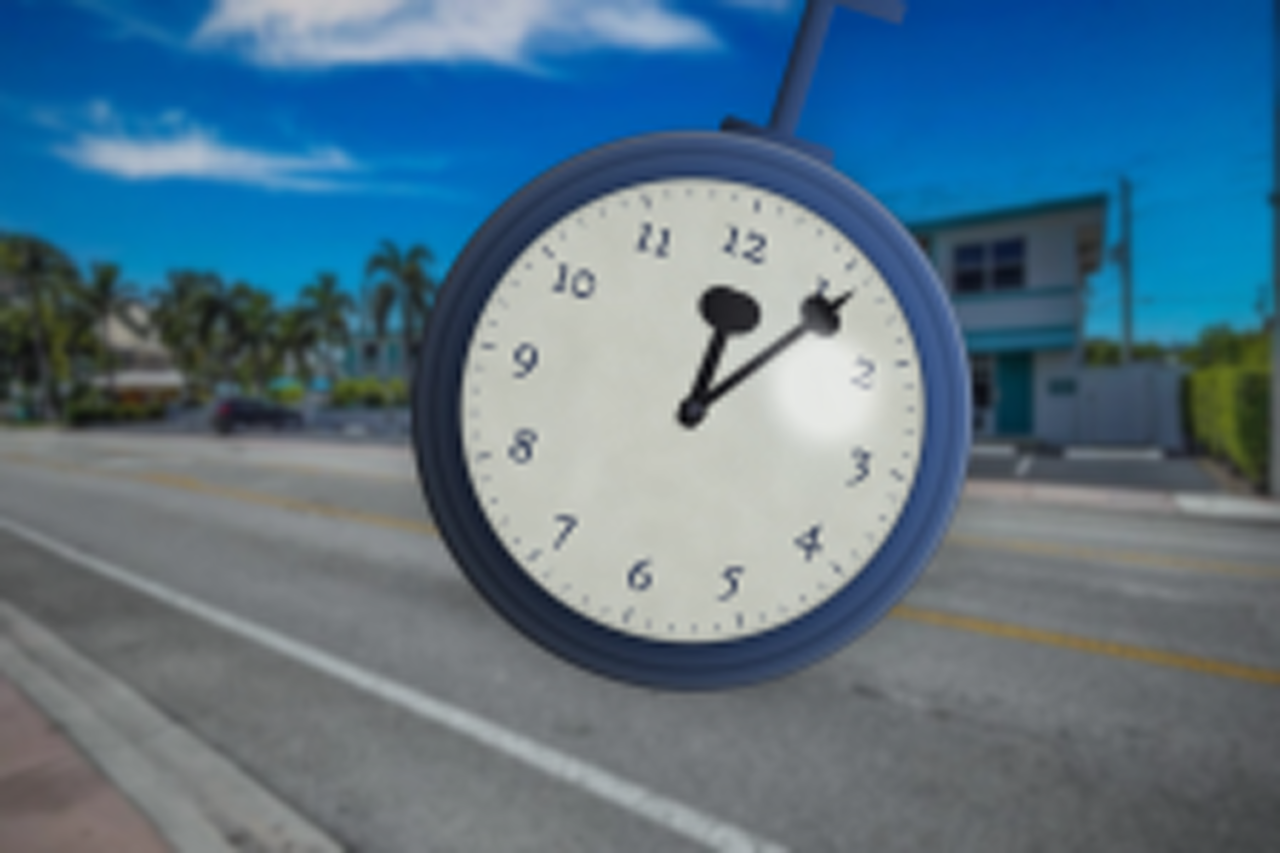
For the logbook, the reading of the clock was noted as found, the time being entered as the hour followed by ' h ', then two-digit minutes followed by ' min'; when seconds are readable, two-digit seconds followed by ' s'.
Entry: 12 h 06 min
